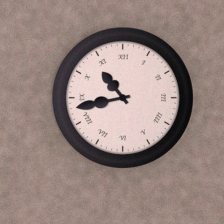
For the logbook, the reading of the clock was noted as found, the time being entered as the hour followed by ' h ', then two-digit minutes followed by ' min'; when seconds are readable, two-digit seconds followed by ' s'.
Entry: 10 h 43 min
